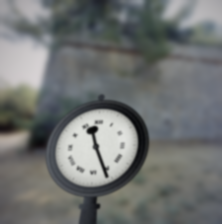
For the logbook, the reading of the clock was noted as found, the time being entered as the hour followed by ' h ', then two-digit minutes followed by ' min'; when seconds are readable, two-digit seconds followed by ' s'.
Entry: 11 h 26 min
